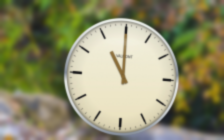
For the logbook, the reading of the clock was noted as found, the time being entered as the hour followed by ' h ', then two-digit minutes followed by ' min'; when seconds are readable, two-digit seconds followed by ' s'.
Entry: 11 h 00 min
